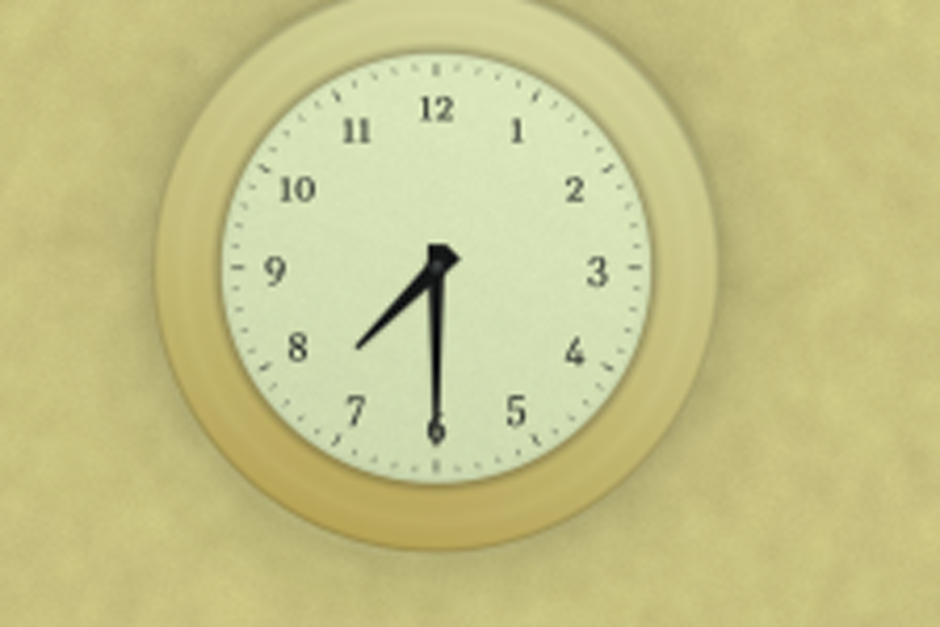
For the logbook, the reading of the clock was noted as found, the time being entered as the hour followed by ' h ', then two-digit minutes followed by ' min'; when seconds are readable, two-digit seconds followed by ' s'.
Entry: 7 h 30 min
